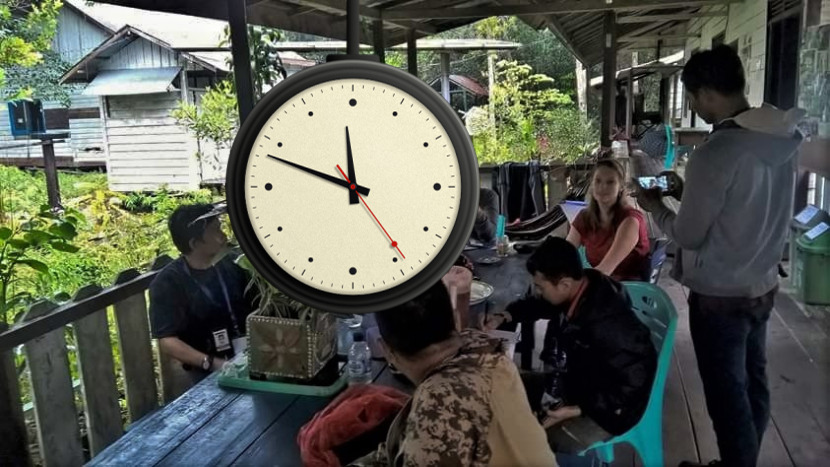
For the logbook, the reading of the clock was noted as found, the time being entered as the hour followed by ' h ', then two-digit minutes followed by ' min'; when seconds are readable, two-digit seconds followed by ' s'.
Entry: 11 h 48 min 24 s
